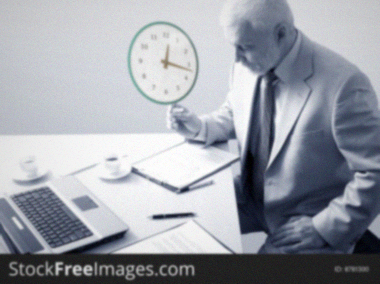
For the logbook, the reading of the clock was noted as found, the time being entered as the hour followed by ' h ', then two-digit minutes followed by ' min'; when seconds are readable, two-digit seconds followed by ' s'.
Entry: 12 h 17 min
